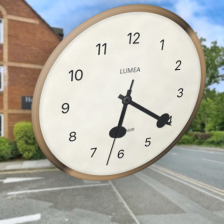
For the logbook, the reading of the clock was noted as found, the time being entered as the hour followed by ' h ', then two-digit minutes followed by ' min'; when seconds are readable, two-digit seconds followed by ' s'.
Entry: 6 h 20 min 32 s
